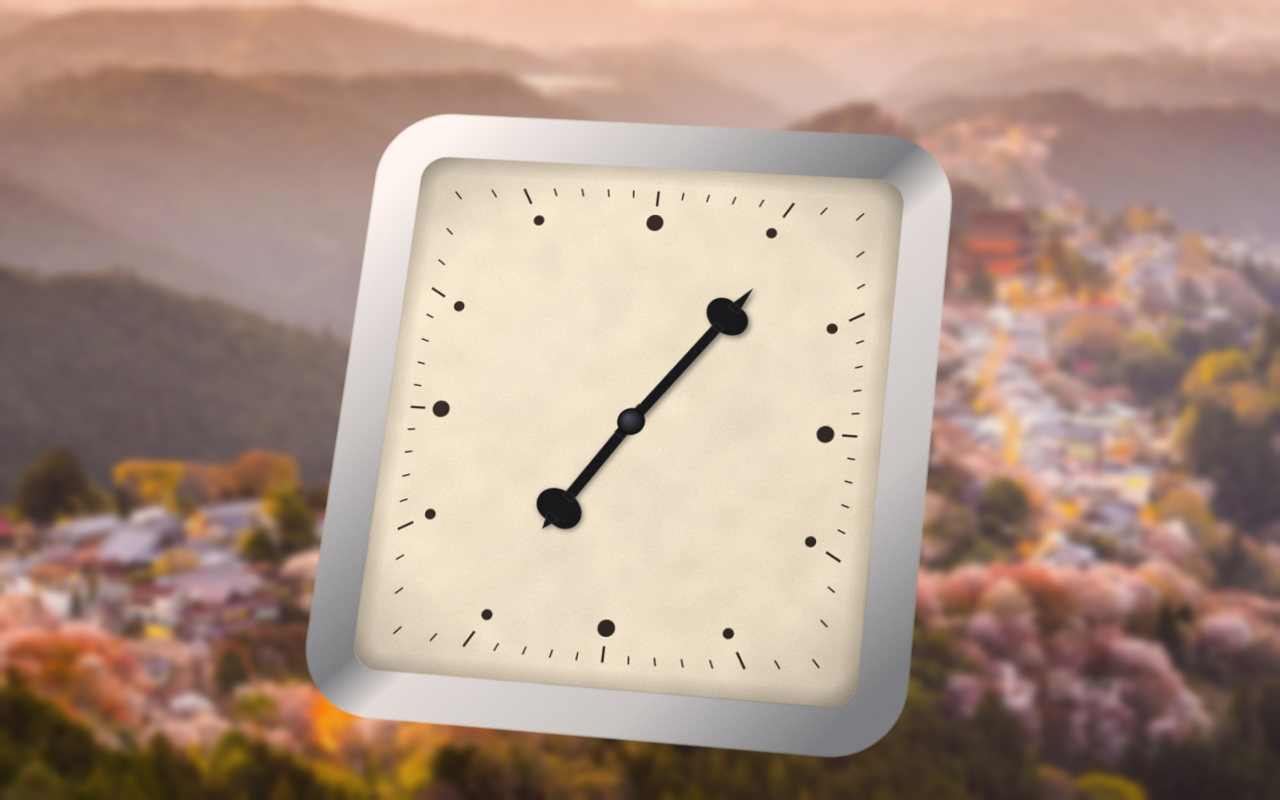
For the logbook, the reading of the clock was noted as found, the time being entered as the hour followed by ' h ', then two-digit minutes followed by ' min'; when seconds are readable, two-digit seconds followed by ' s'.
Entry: 7 h 06 min
